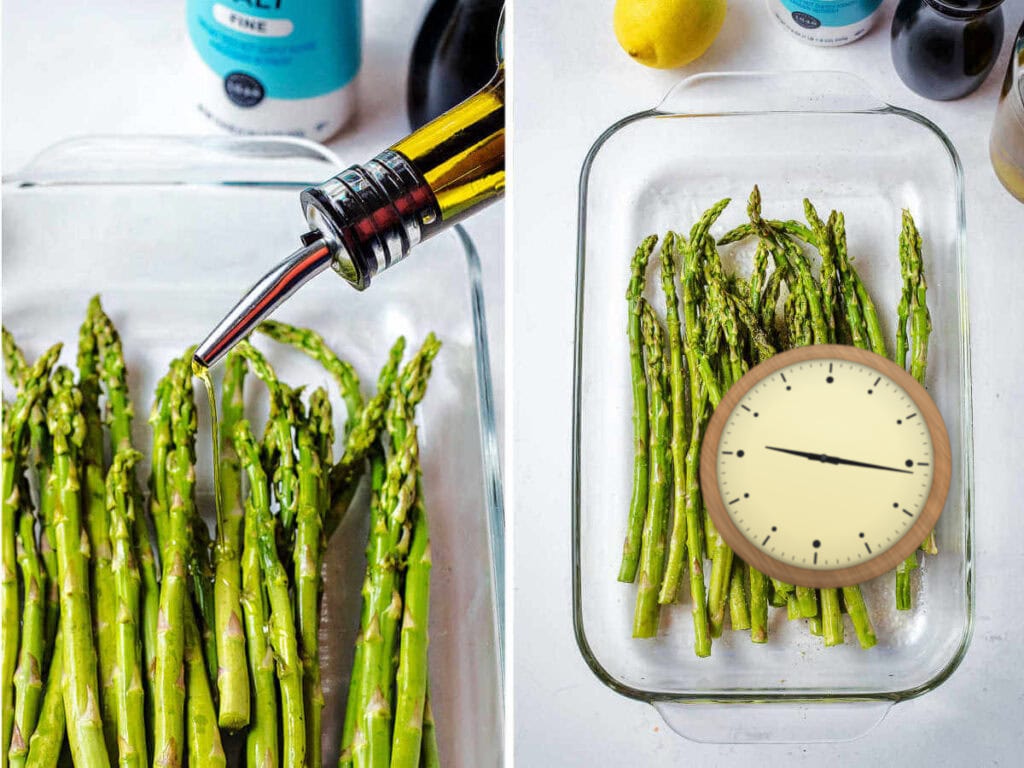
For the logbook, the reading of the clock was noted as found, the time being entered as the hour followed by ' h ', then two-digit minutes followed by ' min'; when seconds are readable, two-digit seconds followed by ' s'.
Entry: 9 h 16 min
